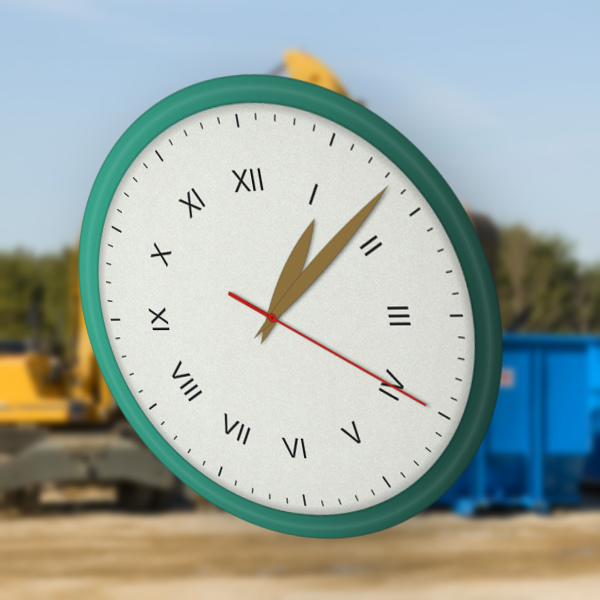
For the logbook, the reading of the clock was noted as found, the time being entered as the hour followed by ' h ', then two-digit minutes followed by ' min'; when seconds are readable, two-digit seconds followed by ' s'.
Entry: 1 h 08 min 20 s
